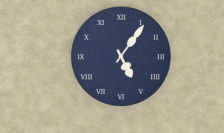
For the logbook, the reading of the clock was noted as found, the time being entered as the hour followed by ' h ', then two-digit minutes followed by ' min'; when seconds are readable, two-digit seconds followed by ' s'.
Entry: 5 h 06 min
